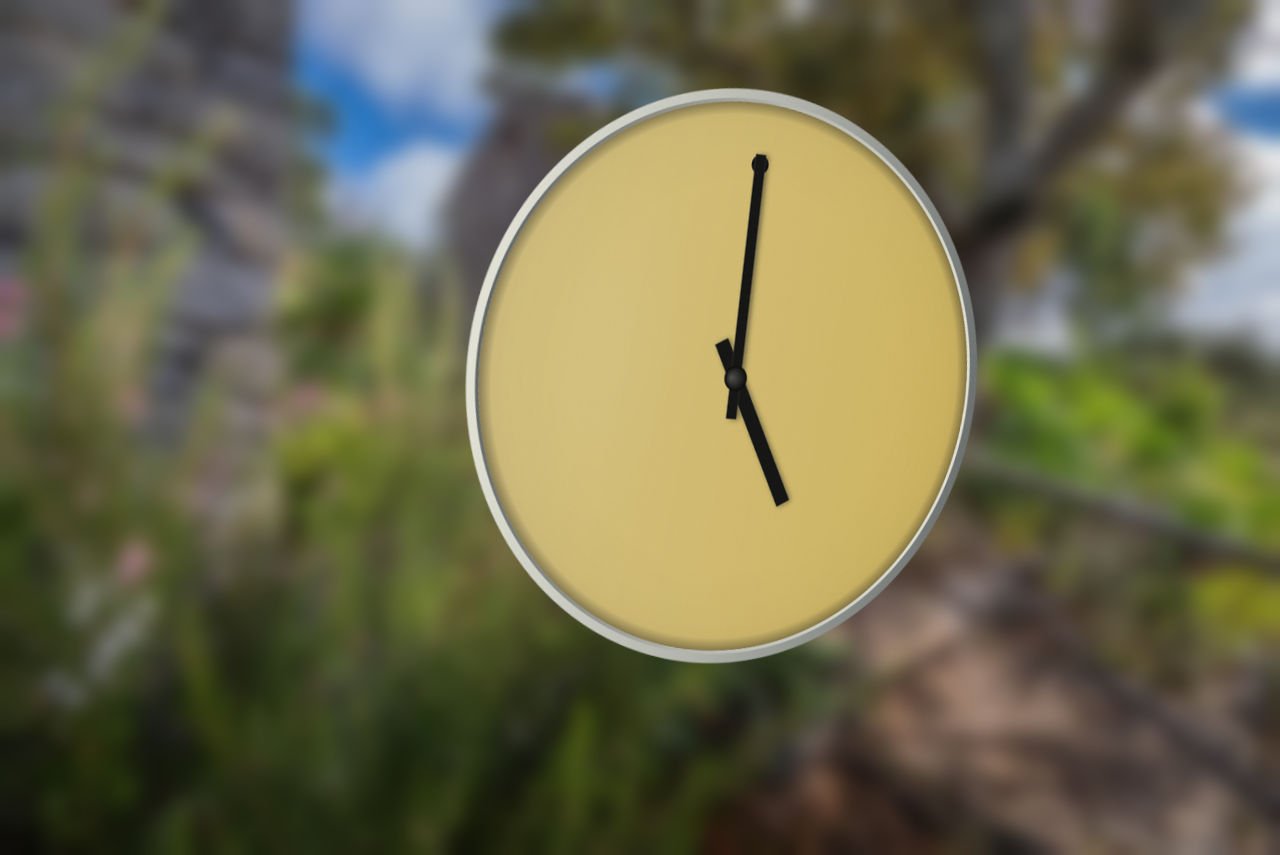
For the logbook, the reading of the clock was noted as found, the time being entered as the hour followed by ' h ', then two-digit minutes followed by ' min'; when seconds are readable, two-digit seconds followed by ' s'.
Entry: 5 h 00 min
